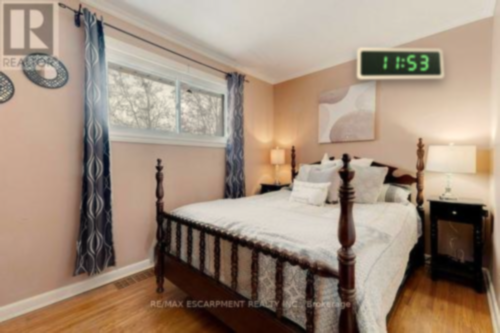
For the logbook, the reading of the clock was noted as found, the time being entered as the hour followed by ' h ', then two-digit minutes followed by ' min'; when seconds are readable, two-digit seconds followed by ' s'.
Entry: 11 h 53 min
